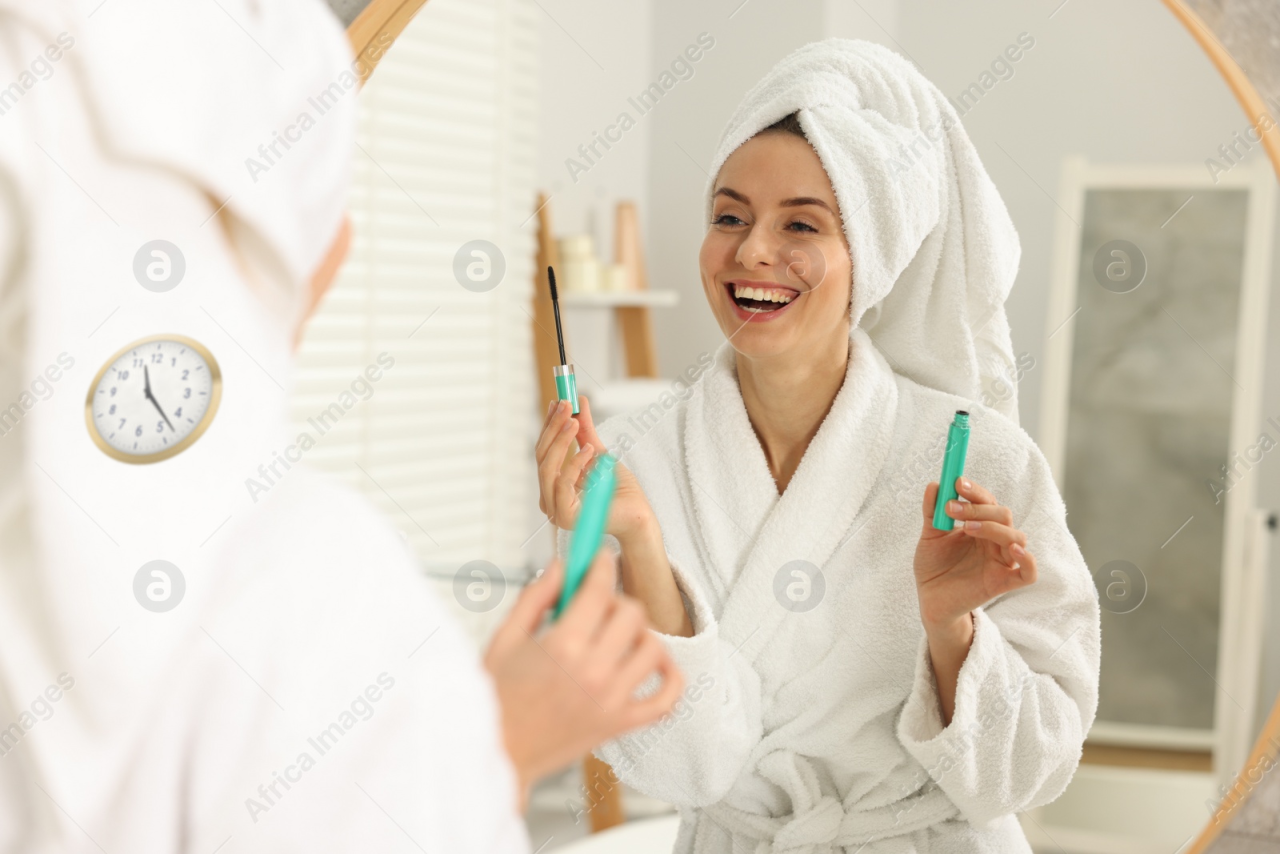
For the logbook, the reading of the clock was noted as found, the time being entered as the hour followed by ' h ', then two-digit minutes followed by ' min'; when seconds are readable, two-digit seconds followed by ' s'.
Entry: 11 h 23 min
